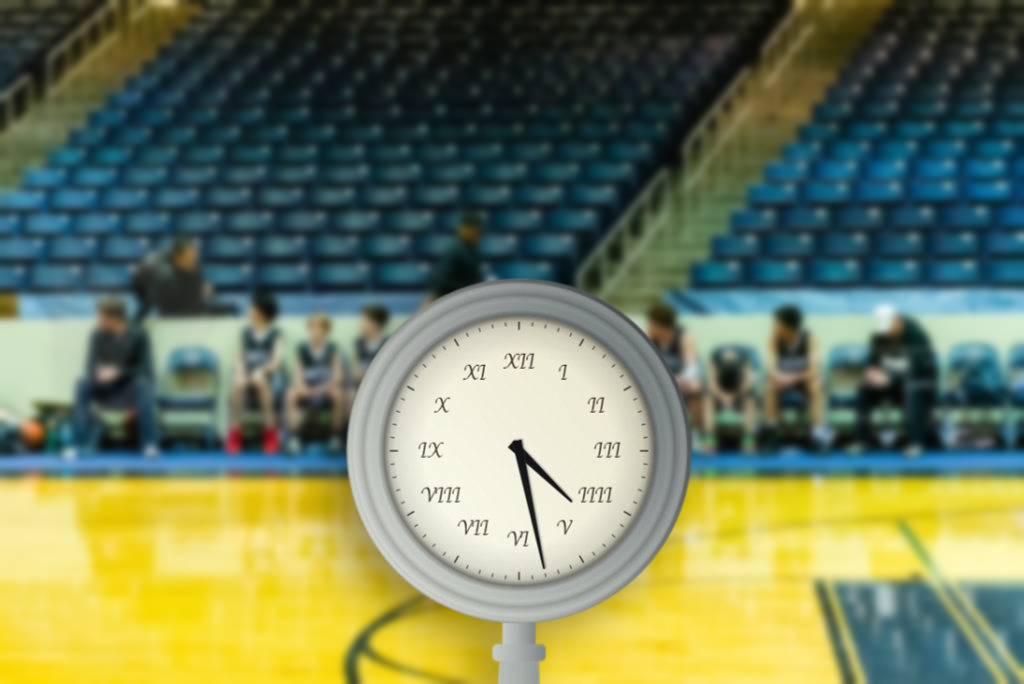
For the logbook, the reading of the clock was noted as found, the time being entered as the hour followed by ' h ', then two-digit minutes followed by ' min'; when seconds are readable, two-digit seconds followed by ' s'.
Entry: 4 h 28 min
